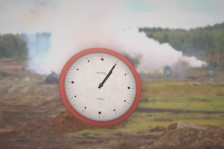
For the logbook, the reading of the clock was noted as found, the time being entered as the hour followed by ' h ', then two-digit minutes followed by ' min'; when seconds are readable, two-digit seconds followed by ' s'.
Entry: 1 h 05 min
